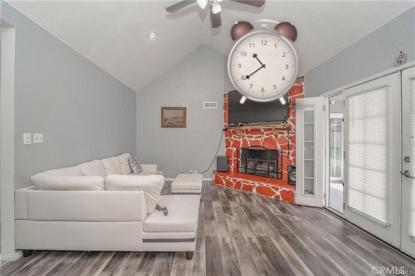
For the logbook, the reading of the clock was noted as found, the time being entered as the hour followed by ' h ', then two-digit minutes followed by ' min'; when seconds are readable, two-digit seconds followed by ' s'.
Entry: 10 h 39 min
